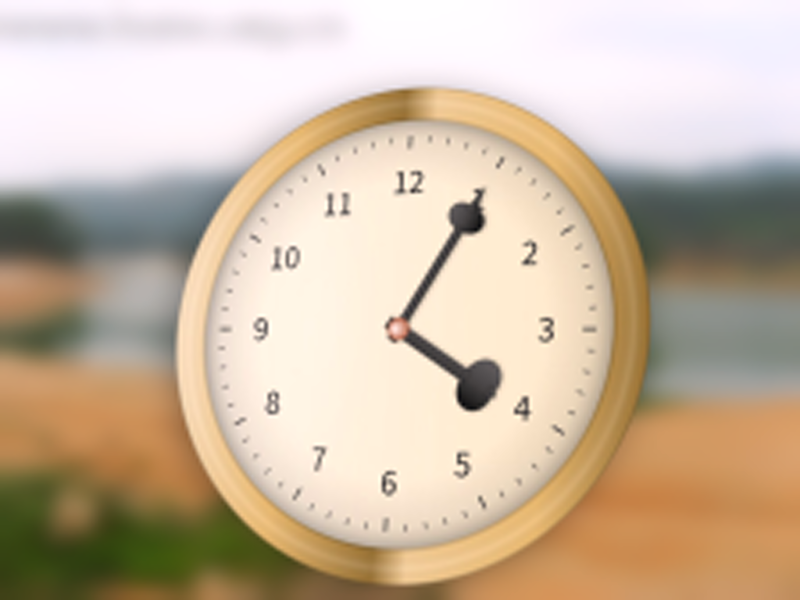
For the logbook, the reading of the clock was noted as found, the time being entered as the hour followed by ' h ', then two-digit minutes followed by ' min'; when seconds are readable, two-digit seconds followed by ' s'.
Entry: 4 h 05 min
